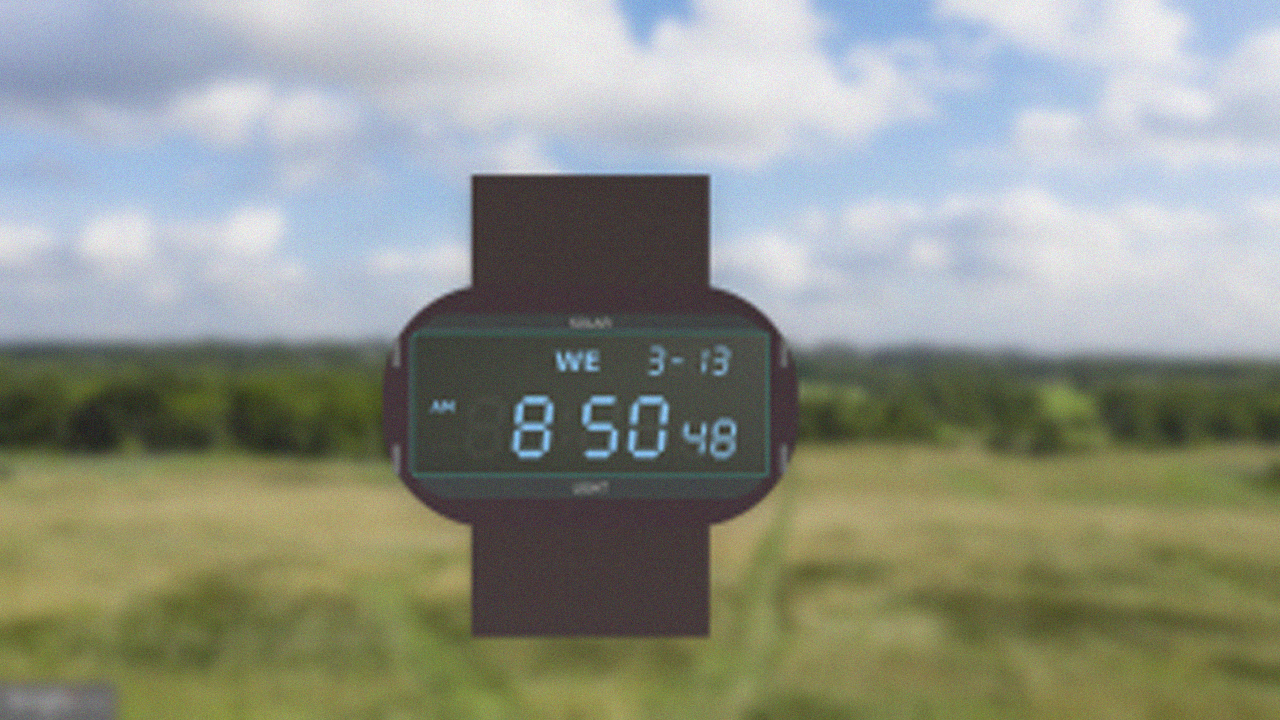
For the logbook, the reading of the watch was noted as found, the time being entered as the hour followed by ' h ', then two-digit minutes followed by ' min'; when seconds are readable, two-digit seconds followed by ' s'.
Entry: 8 h 50 min 48 s
